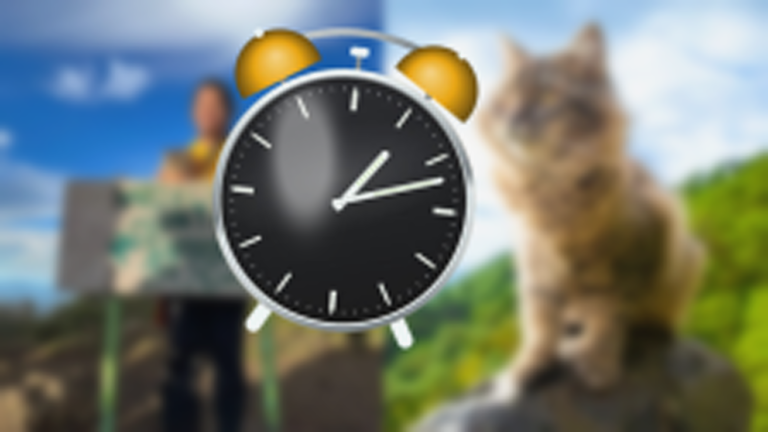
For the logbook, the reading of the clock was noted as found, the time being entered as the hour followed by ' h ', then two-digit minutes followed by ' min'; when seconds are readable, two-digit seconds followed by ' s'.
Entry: 1 h 12 min
